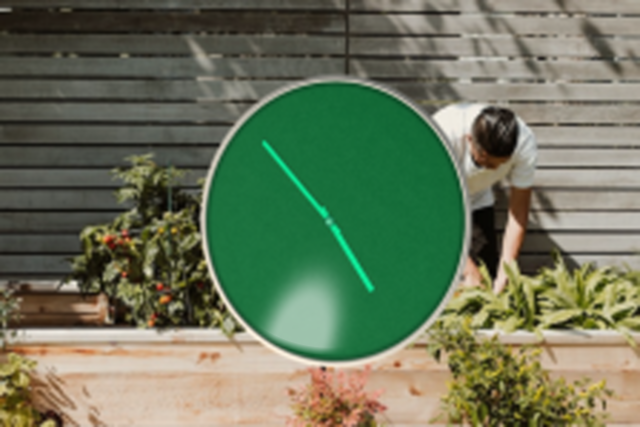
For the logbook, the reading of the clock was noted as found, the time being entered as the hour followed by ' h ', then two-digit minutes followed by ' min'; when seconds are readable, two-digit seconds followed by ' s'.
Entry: 4 h 53 min
